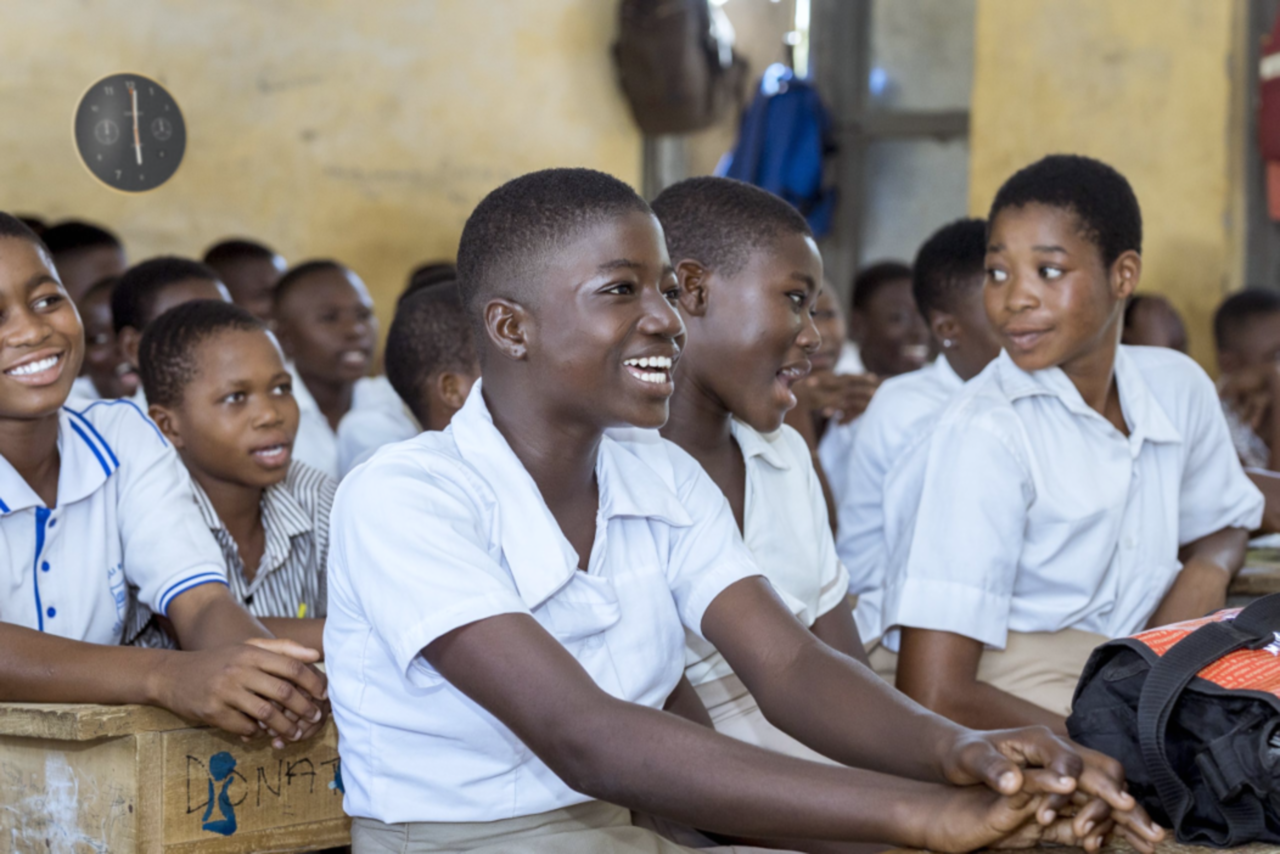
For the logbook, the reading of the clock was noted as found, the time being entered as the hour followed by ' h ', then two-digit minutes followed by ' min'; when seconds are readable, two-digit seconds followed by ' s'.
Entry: 6 h 01 min
